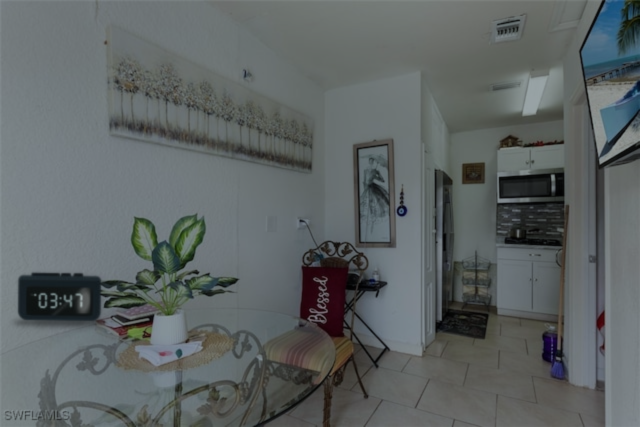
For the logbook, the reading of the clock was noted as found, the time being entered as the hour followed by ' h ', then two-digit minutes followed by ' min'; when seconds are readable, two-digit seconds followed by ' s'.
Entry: 3 h 47 min
